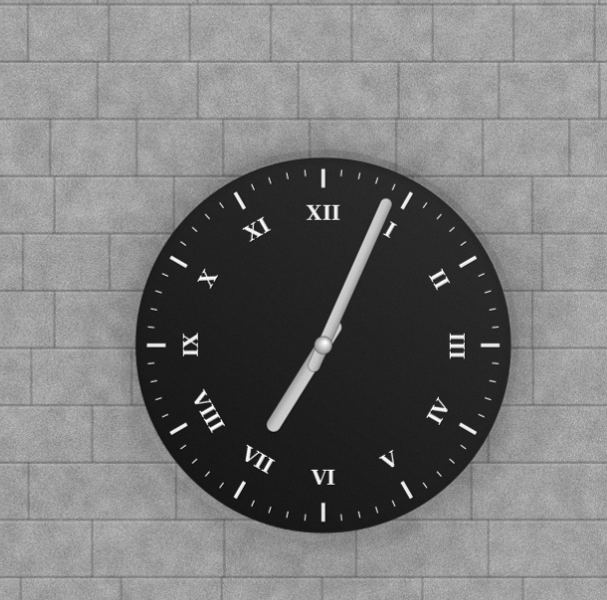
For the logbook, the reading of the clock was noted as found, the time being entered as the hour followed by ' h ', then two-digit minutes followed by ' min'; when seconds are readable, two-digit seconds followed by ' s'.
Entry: 7 h 04 min
